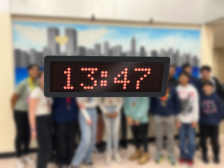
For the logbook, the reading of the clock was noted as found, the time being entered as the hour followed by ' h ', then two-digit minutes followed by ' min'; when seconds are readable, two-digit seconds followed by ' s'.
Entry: 13 h 47 min
